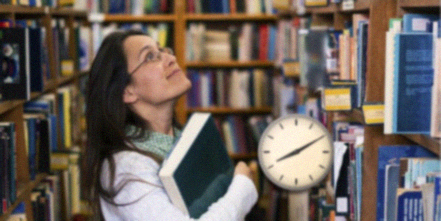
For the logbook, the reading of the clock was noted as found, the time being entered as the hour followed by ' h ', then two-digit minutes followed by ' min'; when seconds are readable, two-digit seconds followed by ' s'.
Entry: 8 h 10 min
